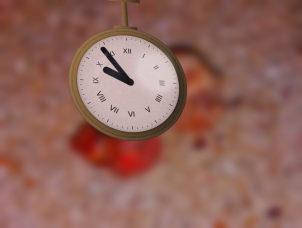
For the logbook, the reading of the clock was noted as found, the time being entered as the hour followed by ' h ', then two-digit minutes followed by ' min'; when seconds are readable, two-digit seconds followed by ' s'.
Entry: 9 h 54 min
